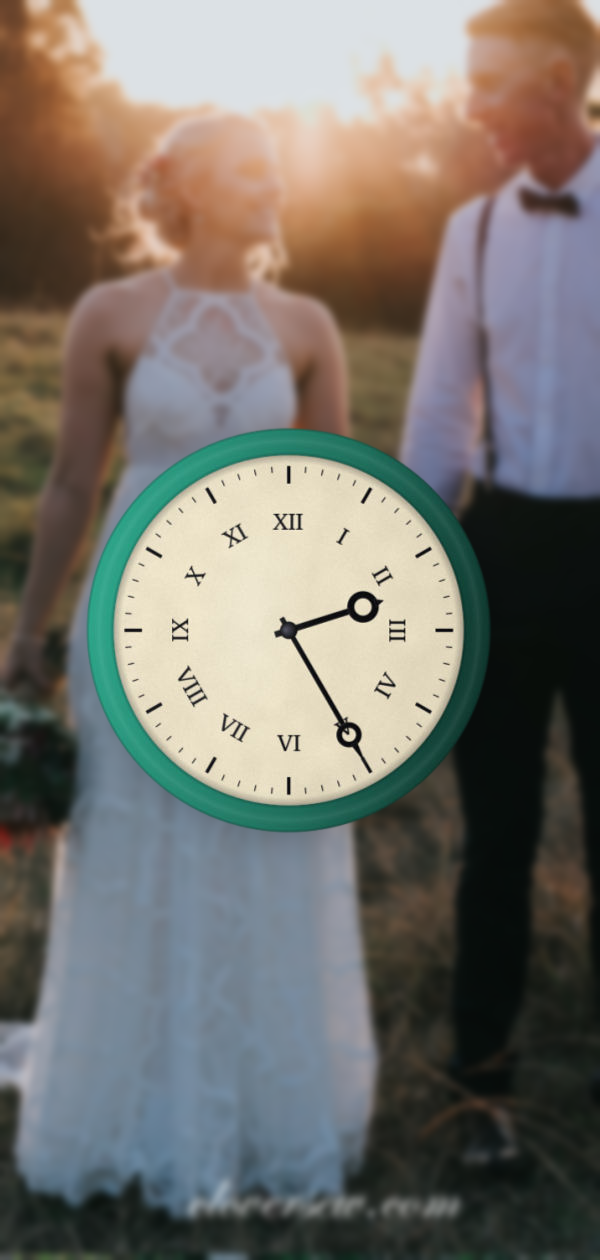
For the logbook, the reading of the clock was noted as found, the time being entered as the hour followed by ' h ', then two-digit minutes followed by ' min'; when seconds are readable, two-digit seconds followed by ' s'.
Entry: 2 h 25 min
